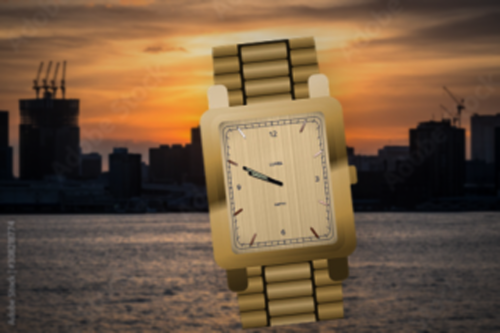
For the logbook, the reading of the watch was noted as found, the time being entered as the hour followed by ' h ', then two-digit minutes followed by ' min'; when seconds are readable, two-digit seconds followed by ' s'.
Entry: 9 h 50 min
